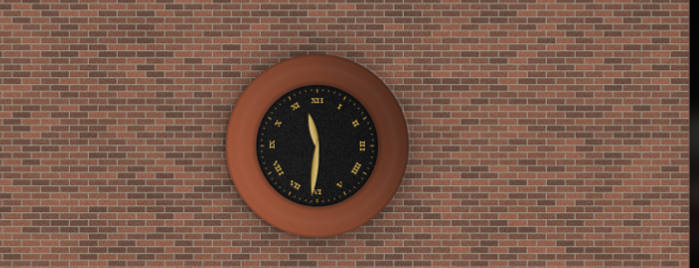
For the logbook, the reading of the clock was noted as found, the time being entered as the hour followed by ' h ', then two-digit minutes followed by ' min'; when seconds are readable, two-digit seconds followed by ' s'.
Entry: 11 h 31 min
